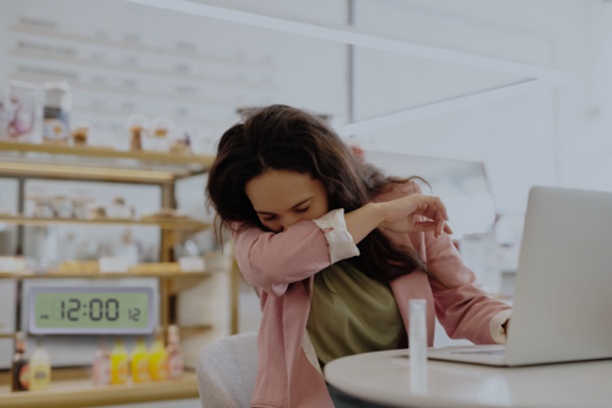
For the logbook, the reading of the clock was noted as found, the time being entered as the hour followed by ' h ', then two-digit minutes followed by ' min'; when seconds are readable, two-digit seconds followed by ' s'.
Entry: 12 h 00 min
